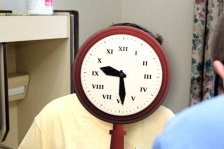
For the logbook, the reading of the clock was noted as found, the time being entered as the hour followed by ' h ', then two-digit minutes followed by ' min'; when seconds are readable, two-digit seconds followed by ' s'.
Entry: 9 h 29 min
